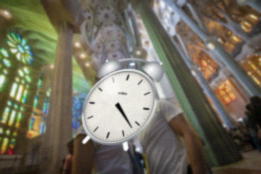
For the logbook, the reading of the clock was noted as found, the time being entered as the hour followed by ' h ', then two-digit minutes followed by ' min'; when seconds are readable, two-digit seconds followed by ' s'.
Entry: 4 h 22 min
